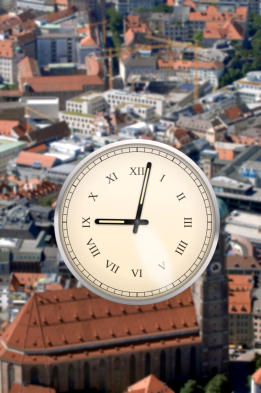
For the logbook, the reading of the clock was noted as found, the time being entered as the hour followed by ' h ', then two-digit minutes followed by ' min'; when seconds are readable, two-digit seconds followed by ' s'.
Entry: 9 h 02 min
